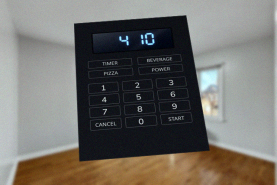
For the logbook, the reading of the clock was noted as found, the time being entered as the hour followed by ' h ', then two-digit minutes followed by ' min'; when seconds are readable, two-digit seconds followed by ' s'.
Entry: 4 h 10 min
